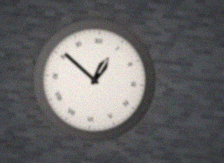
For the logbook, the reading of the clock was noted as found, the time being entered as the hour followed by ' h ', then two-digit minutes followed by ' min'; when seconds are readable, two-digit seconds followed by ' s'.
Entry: 12 h 51 min
